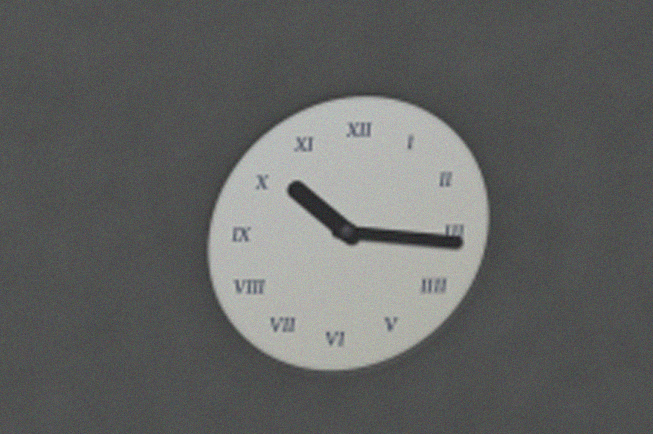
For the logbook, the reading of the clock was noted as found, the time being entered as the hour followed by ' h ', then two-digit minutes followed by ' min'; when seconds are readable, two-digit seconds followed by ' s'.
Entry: 10 h 16 min
